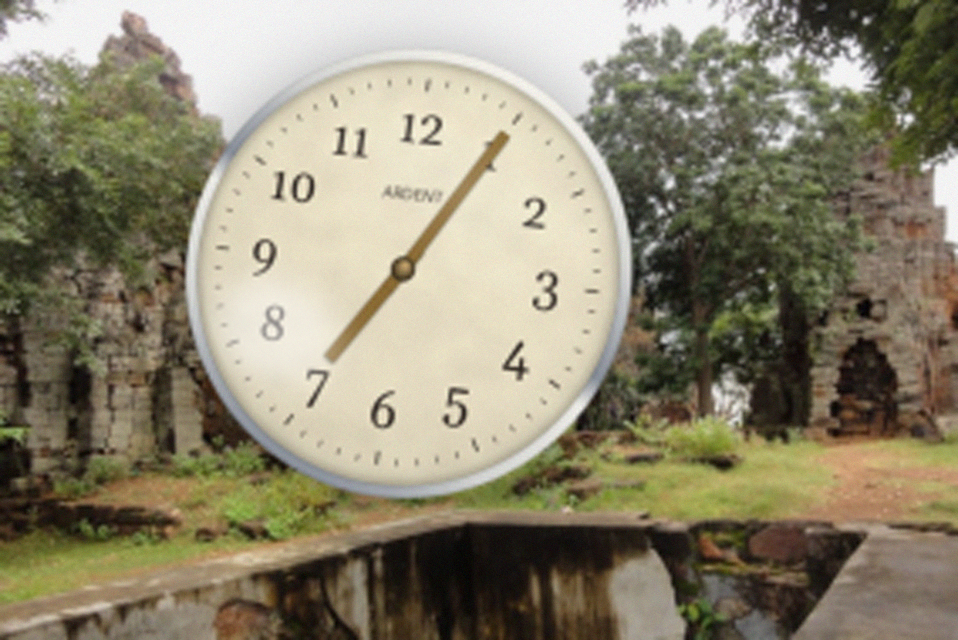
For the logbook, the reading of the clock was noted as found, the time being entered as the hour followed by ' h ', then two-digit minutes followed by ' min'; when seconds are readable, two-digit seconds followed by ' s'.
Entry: 7 h 05 min
